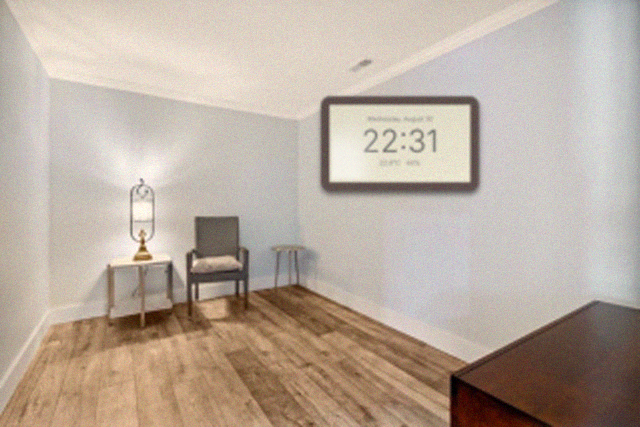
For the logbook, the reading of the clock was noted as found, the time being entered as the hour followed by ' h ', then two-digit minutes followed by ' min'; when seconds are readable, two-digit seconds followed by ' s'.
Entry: 22 h 31 min
